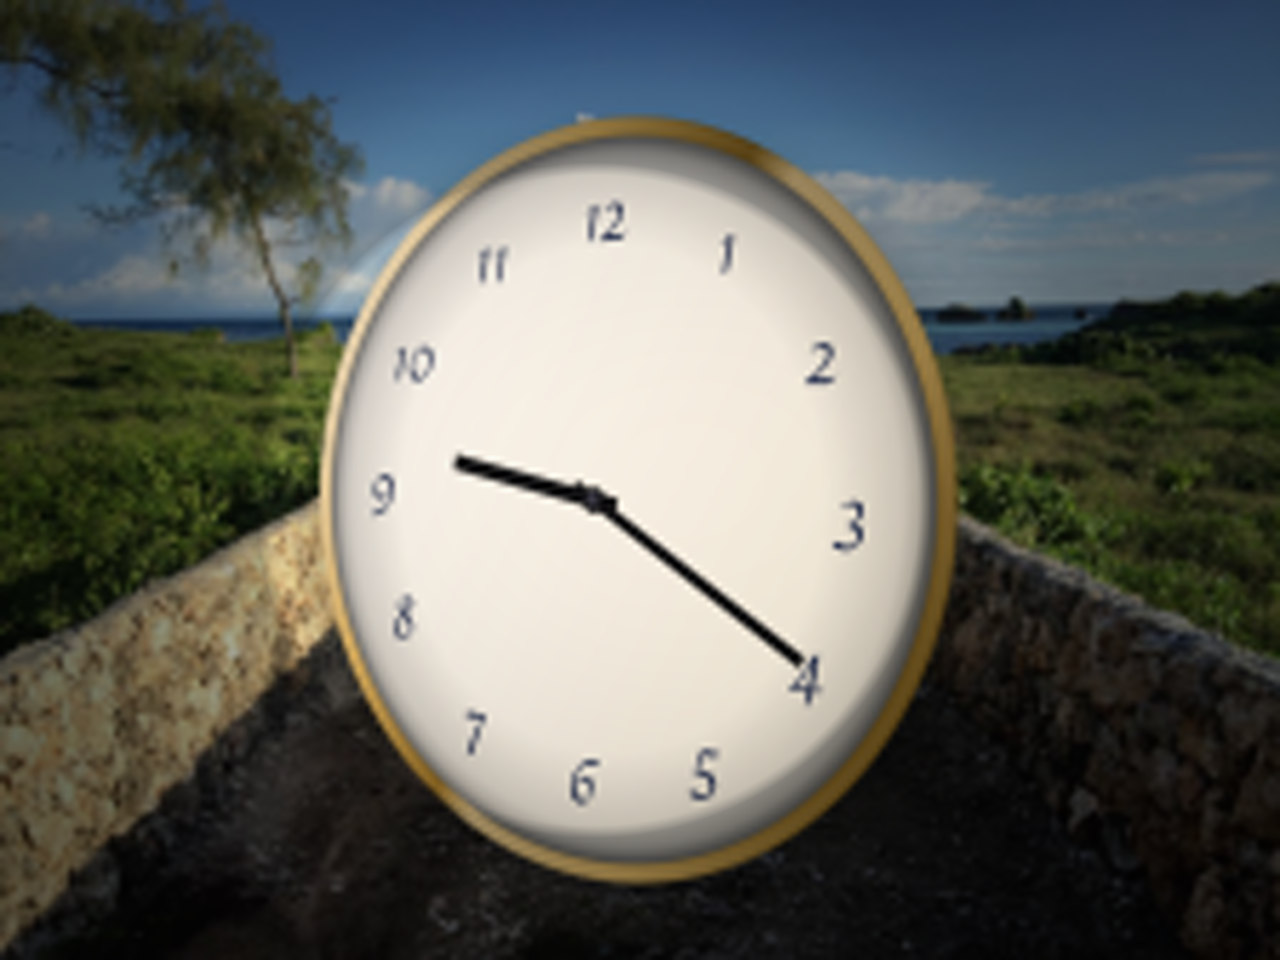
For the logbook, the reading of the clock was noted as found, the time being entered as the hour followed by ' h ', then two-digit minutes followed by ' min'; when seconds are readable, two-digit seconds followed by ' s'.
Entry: 9 h 20 min
